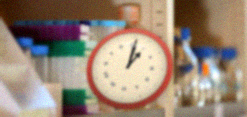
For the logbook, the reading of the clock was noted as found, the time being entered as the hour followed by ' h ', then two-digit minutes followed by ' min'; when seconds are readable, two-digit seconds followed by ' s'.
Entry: 1 h 01 min
